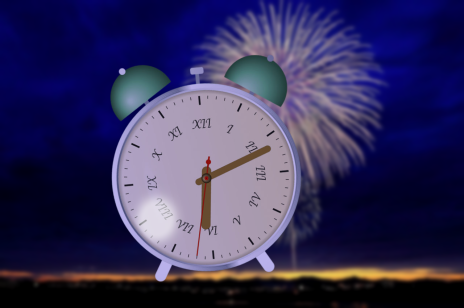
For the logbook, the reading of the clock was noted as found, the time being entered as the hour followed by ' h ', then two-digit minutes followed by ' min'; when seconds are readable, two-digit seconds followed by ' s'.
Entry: 6 h 11 min 32 s
